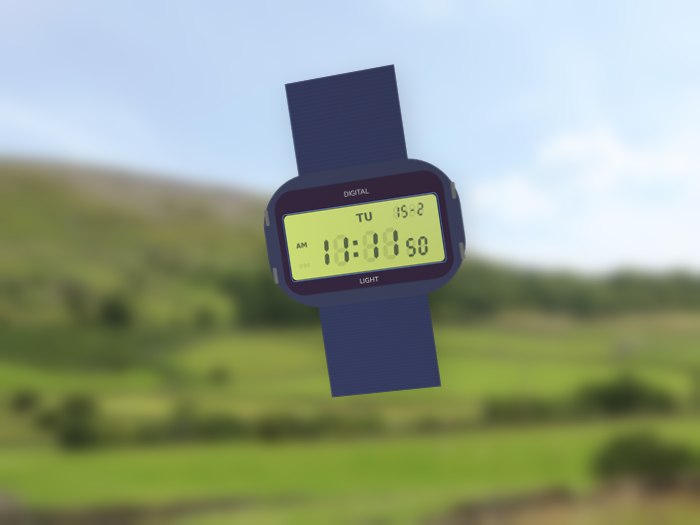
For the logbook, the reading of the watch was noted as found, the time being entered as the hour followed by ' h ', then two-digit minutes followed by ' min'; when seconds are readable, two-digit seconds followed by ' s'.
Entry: 11 h 11 min 50 s
